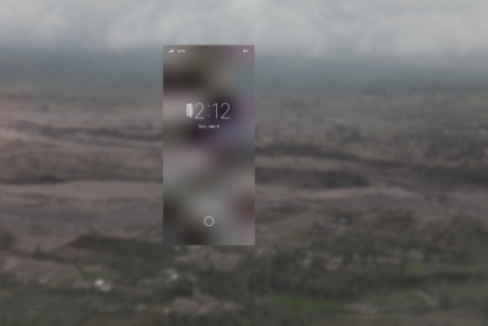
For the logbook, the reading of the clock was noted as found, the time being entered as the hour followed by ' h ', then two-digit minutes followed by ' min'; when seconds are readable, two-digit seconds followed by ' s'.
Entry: 12 h 12 min
